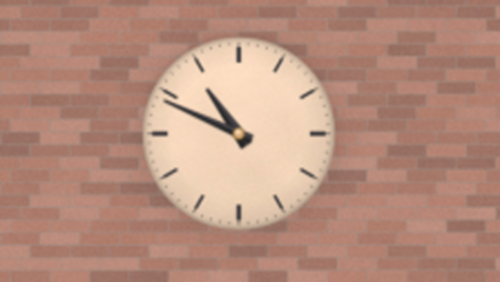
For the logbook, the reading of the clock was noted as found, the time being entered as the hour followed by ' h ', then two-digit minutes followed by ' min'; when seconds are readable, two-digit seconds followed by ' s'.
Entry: 10 h 49 min
